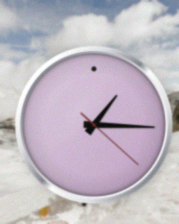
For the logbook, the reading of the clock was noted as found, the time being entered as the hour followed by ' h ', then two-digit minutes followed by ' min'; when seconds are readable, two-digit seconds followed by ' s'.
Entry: 1 h 15 min 22 s
